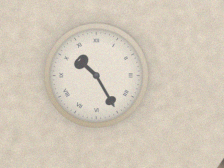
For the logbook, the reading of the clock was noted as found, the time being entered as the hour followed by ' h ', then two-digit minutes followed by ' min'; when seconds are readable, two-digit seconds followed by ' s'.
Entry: 10 h 25 min
